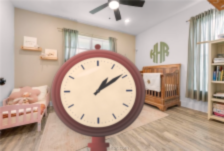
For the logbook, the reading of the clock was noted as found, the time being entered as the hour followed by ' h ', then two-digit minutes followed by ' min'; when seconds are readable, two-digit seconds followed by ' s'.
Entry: 1 h 09 min
